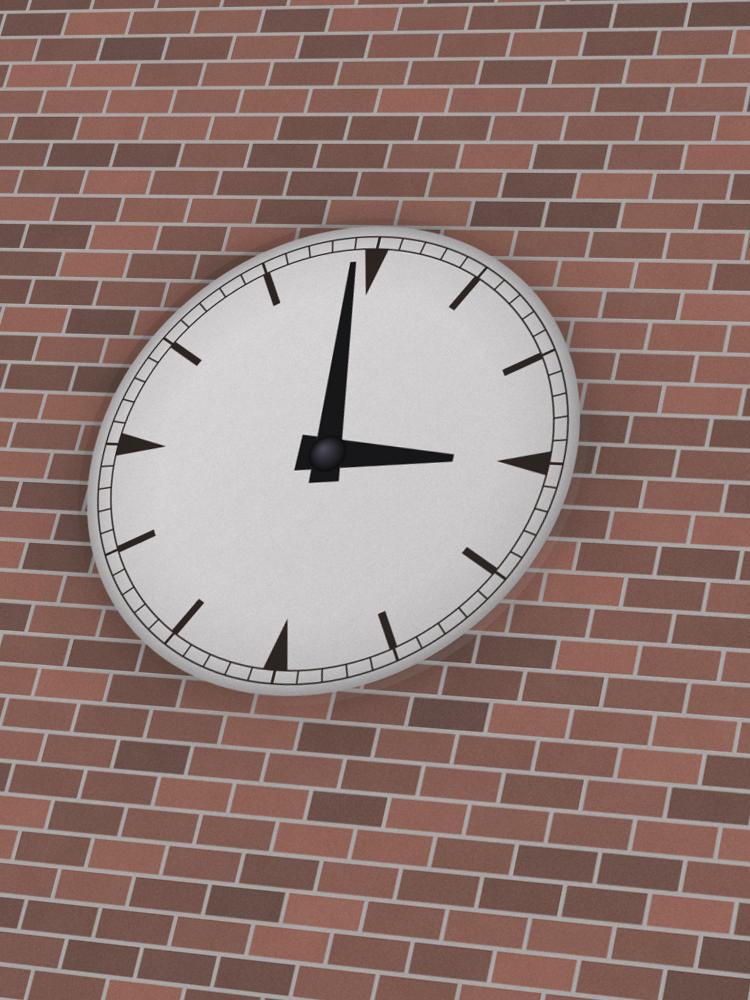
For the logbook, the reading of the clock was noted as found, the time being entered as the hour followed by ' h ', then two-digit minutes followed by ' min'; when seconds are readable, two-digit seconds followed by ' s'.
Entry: 2 h 59 min
